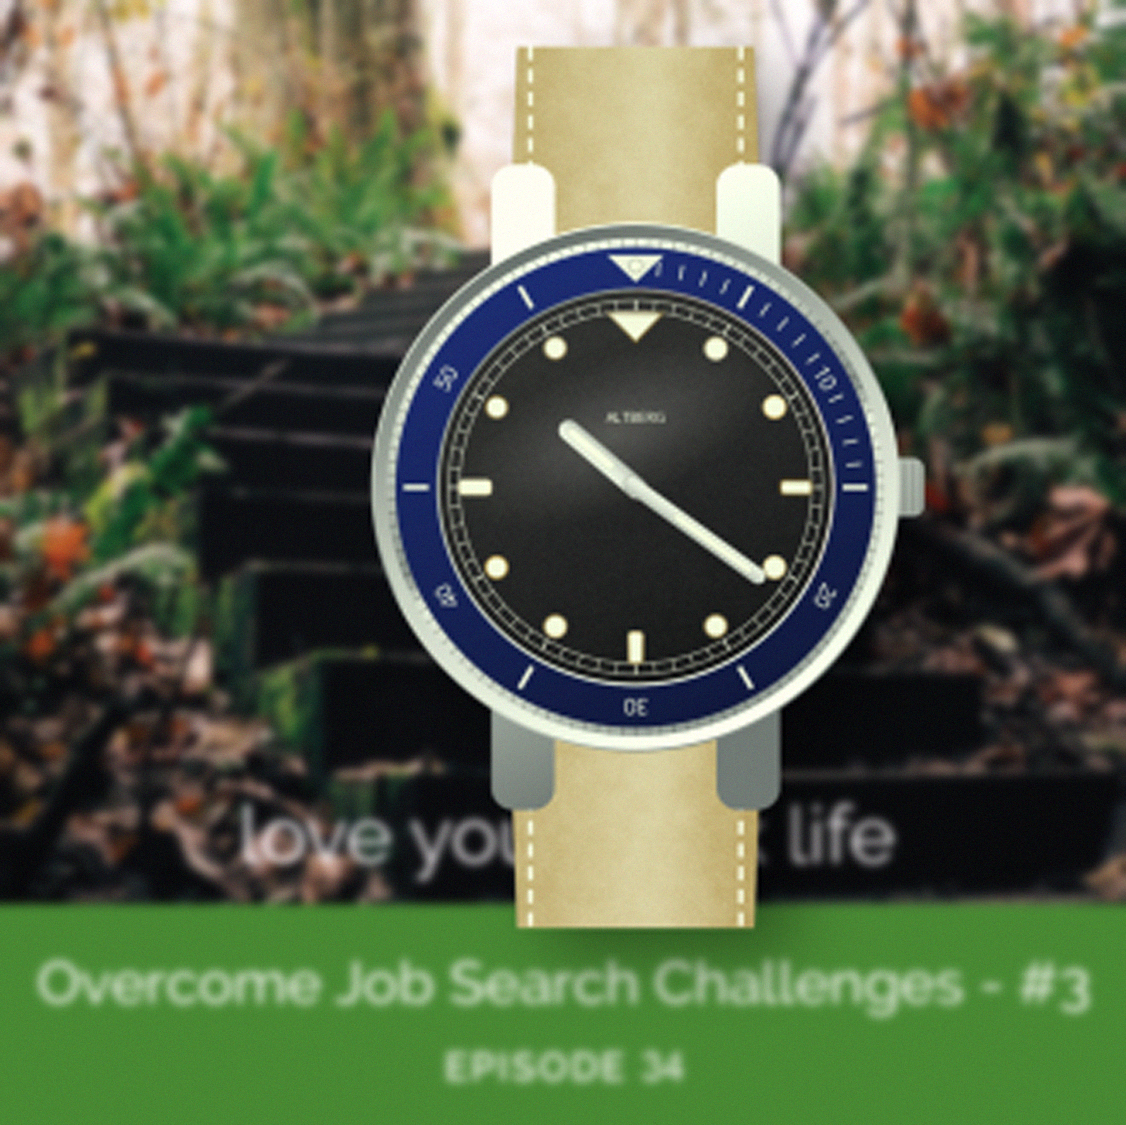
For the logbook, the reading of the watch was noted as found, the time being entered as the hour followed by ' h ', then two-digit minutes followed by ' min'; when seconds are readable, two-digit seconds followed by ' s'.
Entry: 10 h 21 min
